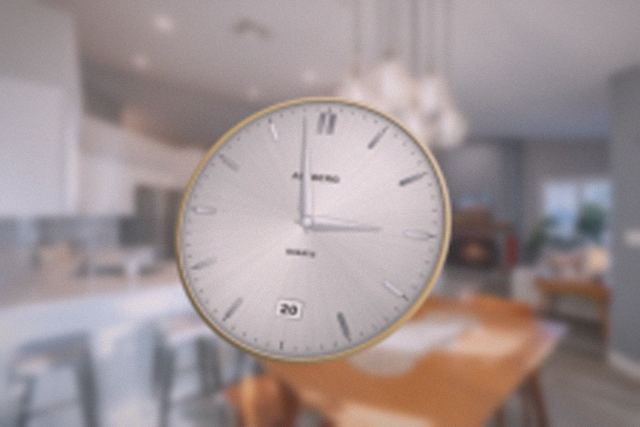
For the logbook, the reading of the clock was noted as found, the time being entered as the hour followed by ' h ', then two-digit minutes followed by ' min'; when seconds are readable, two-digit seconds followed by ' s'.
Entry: 2 h 58 min
